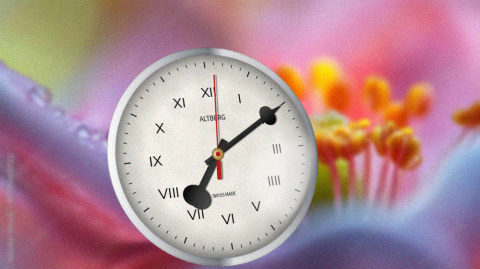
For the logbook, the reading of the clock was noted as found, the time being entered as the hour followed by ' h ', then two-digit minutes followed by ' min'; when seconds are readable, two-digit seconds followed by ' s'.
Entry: 7 h 10 min 01 s
